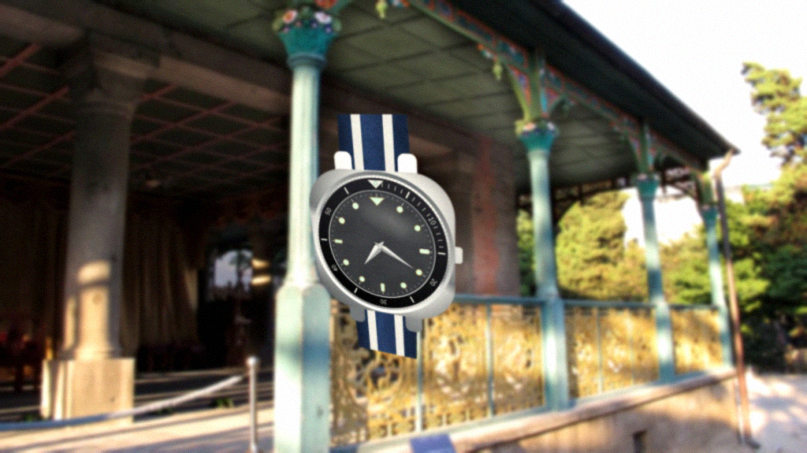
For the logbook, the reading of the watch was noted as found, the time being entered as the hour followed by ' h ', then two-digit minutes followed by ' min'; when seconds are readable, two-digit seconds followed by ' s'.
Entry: 7 h 20 min
